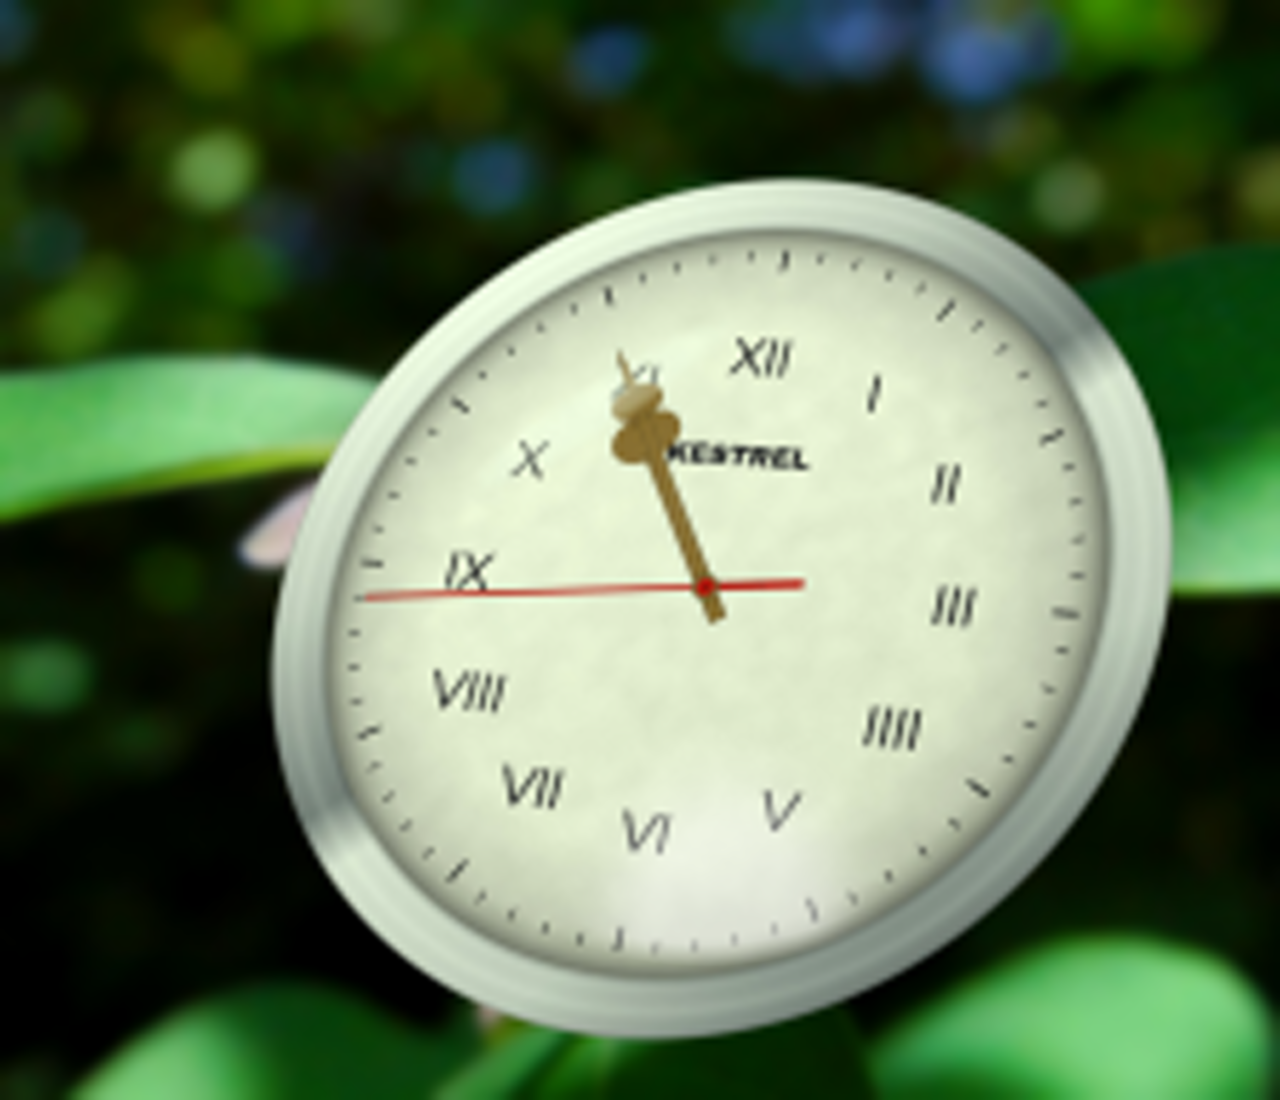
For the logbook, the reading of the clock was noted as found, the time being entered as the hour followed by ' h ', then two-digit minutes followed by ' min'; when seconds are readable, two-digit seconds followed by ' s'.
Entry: 10 h 54 min 44 s
